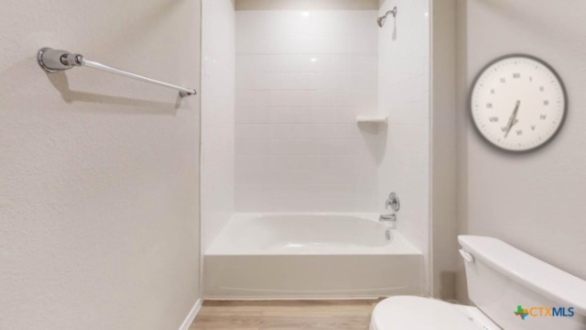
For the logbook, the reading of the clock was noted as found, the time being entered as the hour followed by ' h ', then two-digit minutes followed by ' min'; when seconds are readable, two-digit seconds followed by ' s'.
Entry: 6 h 34 min
